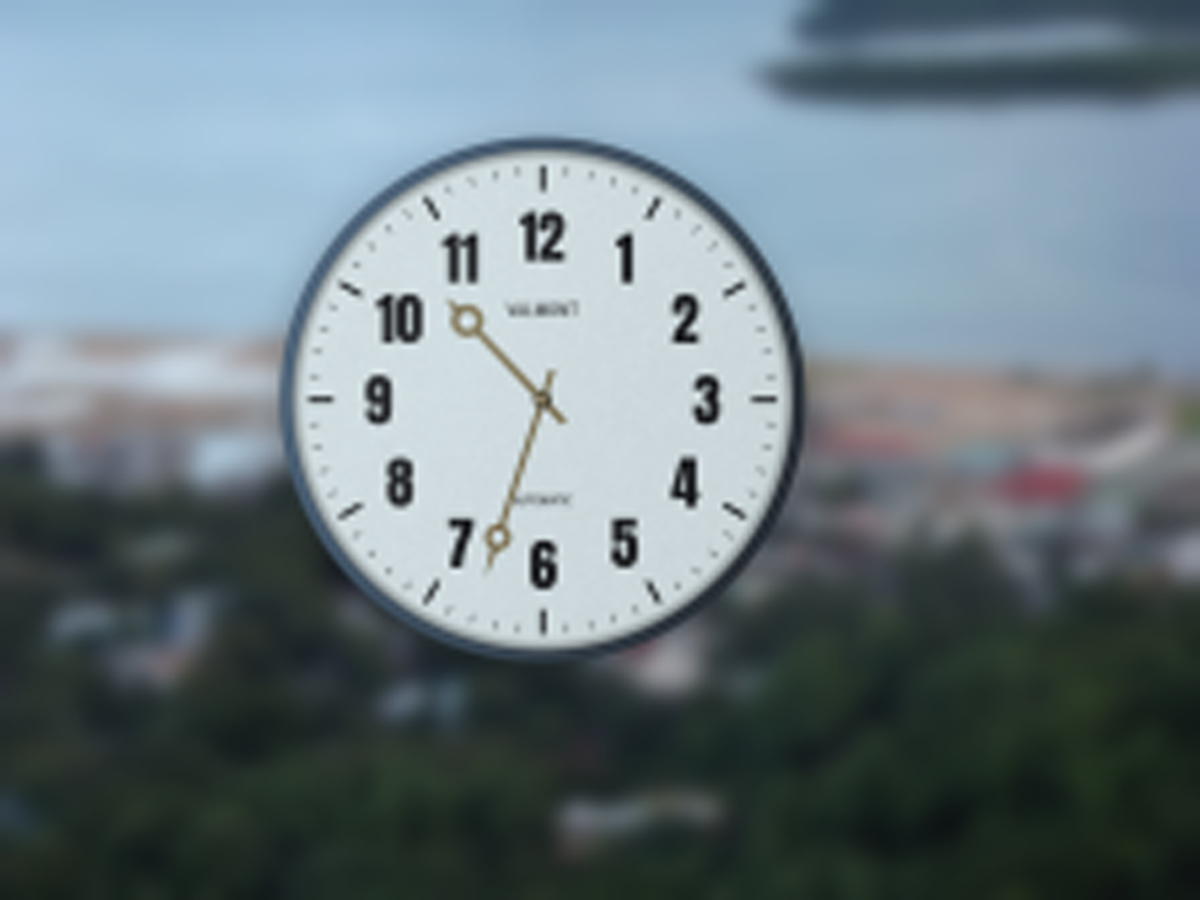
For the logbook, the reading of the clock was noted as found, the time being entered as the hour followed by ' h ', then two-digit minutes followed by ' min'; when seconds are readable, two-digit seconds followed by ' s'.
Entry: 10 h 33 min
